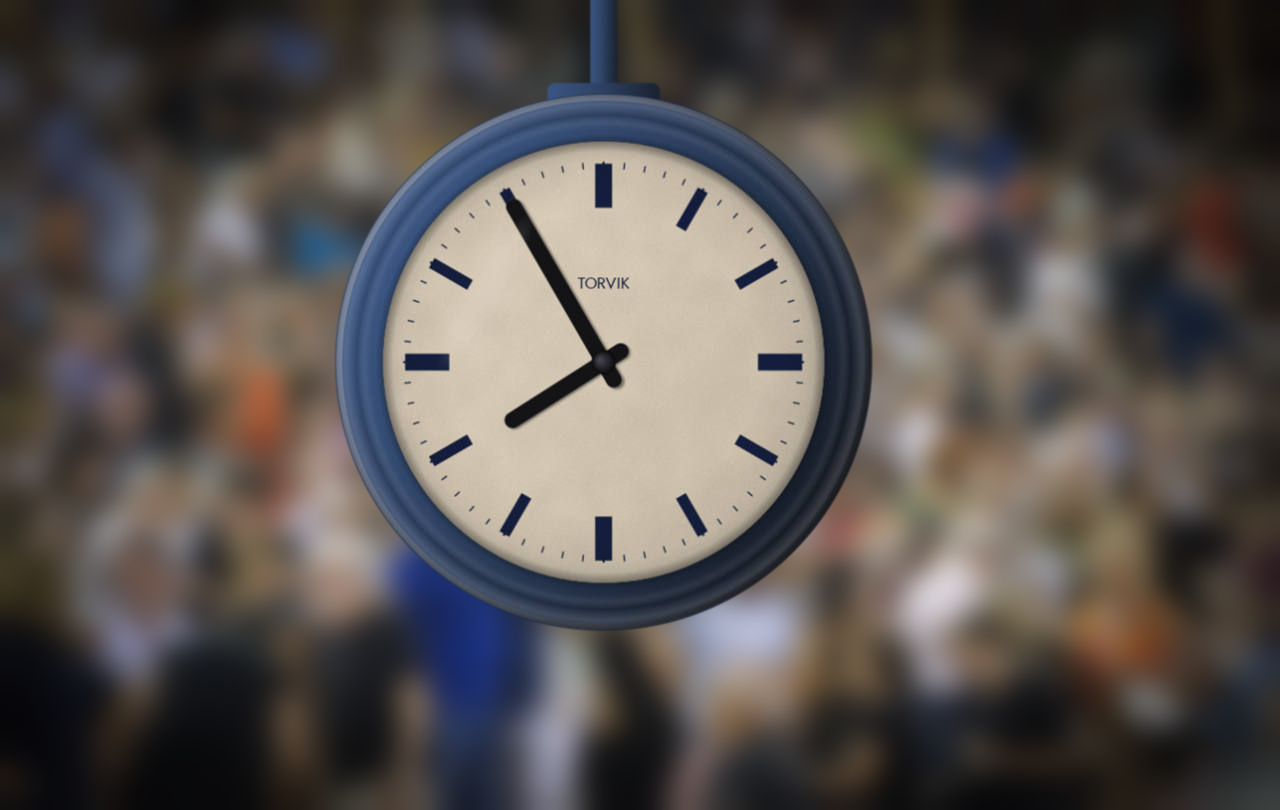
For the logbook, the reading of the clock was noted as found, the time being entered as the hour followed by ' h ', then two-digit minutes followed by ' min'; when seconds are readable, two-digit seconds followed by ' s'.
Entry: 7 h 55 min
